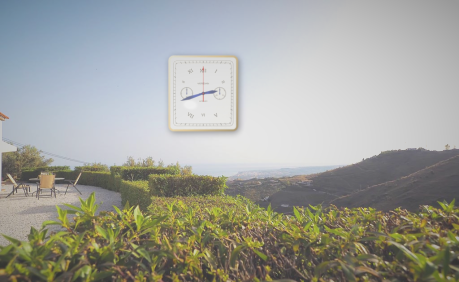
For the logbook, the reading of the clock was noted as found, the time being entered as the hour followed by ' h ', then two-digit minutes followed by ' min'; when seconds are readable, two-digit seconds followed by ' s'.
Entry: 2 h 42 min
